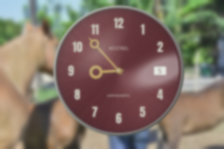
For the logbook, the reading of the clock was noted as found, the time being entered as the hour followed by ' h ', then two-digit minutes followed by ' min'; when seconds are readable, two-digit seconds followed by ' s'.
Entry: 8 h 53 min
